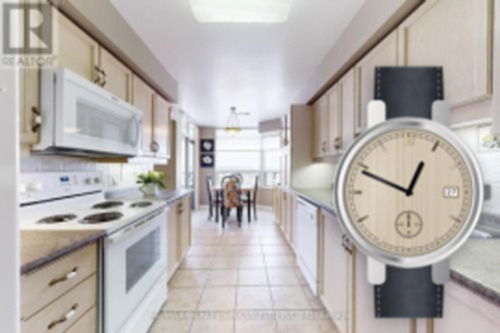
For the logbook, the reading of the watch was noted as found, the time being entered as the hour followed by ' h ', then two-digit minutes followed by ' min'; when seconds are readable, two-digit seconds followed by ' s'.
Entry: 12 h 49 min
